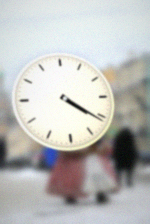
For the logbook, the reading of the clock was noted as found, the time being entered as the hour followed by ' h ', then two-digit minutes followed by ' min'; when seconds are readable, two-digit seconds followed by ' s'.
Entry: 4 h 21 min
